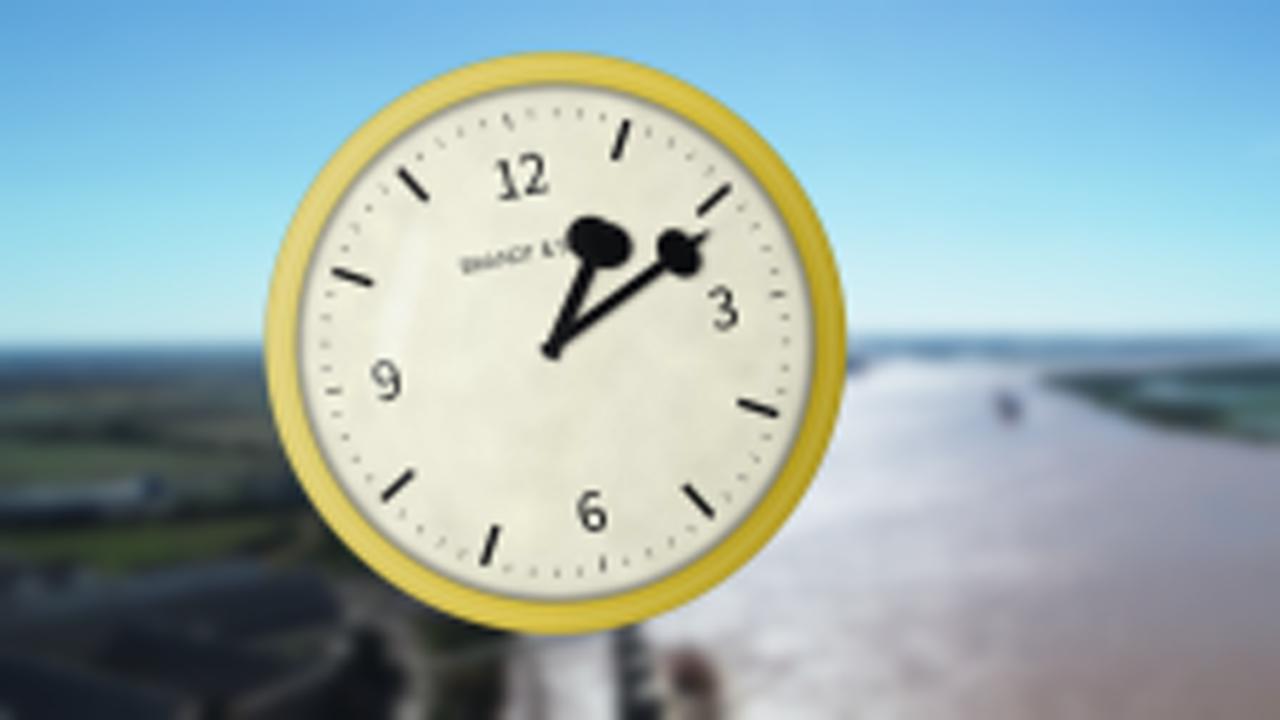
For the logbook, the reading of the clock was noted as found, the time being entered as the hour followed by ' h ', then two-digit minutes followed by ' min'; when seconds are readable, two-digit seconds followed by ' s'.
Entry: 1 h 11 min
